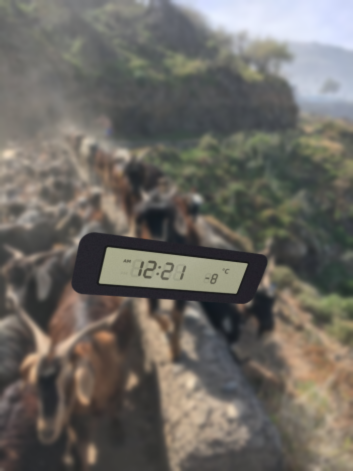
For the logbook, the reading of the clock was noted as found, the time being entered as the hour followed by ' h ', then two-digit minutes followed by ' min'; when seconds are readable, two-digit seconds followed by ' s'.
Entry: 12 h 21 min
